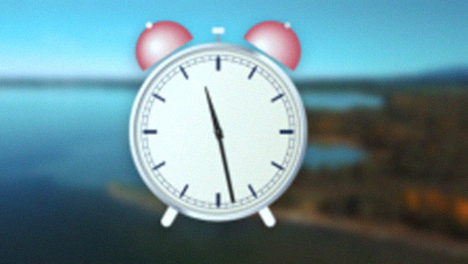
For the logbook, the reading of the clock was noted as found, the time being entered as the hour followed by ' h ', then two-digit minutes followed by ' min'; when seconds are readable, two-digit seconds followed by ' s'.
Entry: 11 h 28 min
